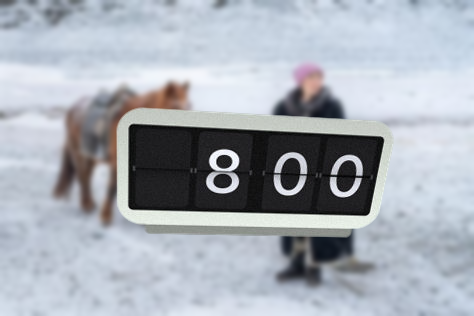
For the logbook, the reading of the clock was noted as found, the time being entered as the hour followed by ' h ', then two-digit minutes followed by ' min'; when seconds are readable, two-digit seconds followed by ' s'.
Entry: 8 h 00 min
